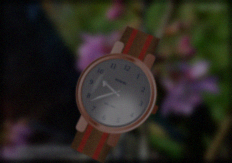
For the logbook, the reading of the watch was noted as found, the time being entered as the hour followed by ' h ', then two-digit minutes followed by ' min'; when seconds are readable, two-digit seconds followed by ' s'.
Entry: 9 h 38 min
